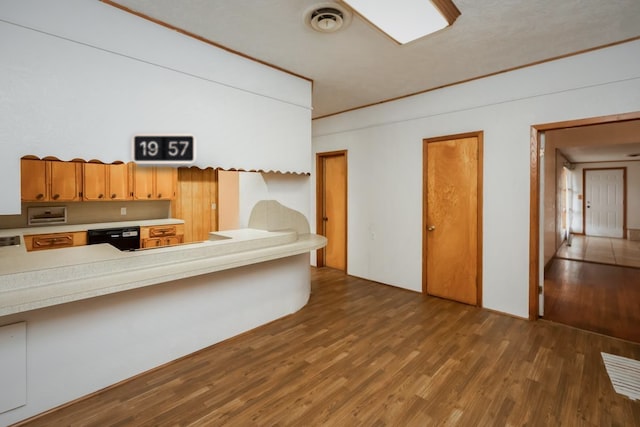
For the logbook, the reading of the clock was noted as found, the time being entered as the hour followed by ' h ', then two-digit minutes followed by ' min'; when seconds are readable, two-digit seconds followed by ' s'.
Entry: 19 h 57 min
